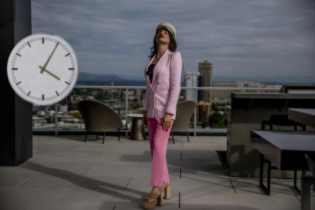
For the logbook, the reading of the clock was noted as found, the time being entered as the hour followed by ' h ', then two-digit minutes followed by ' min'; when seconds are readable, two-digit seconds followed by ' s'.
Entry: 4 h 05 min
